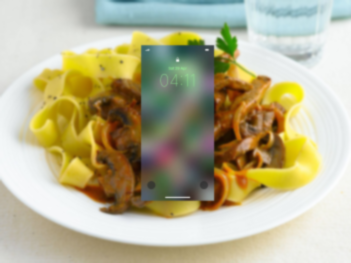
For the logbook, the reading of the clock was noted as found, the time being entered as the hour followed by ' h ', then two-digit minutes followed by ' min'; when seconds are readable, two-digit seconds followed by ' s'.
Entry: 4 h 11 min
